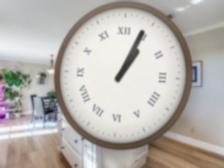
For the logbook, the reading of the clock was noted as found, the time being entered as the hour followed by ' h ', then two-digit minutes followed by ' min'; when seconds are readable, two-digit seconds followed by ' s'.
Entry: 1 h 04 min
